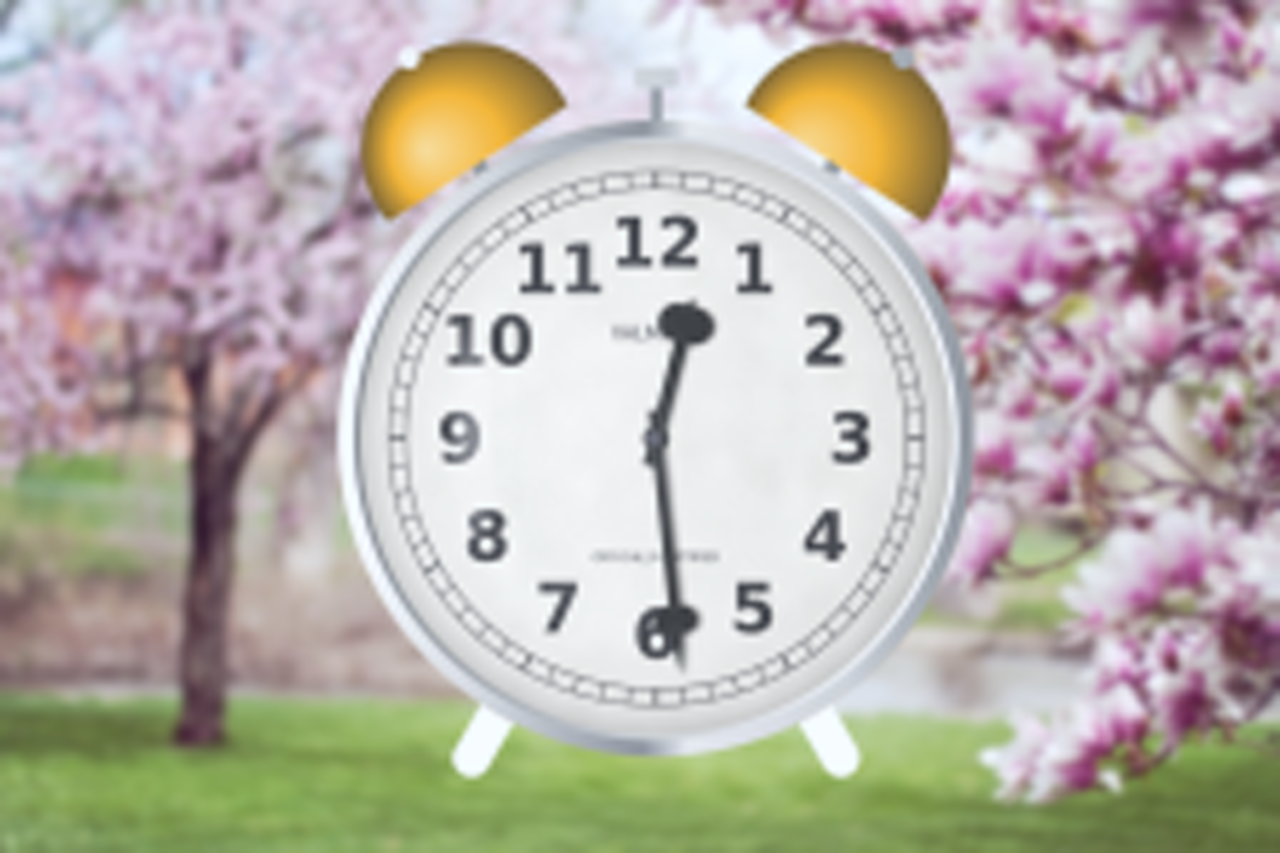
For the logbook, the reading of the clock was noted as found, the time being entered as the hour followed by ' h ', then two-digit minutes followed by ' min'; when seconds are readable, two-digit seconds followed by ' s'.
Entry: 12 h 29 min
